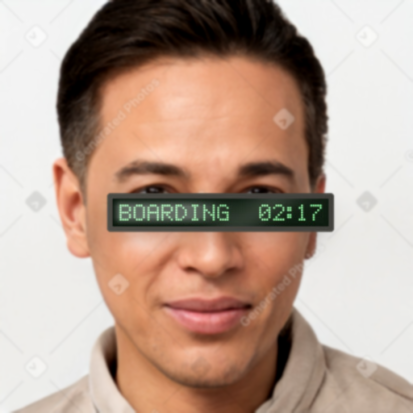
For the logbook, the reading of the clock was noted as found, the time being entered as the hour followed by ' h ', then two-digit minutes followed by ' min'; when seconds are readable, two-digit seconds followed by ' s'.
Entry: 2 h 17 min
